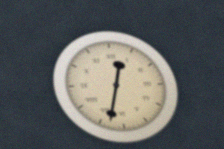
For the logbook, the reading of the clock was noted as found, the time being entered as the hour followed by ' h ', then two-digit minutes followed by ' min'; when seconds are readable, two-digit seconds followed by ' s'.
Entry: 12 h 33 min
